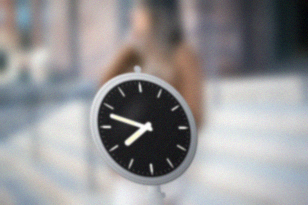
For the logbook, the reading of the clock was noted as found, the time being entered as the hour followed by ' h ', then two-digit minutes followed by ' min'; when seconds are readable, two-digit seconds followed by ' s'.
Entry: 7 h 48 min
